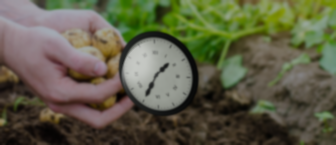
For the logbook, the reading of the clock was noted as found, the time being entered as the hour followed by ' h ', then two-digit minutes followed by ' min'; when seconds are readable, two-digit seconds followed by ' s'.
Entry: 1 h 35 min
